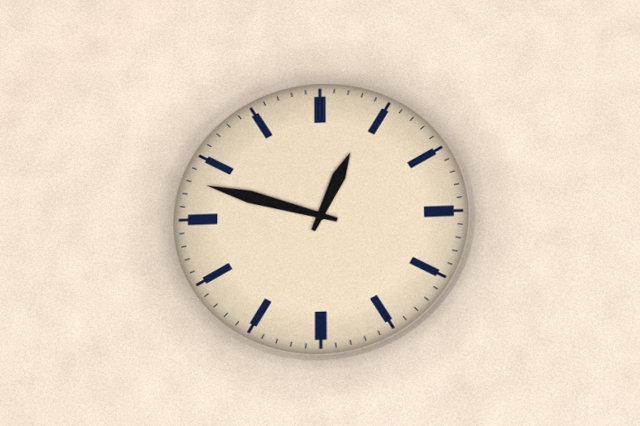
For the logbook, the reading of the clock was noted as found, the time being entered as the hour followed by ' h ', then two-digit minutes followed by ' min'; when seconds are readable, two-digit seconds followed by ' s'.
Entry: 12 h 48 min
